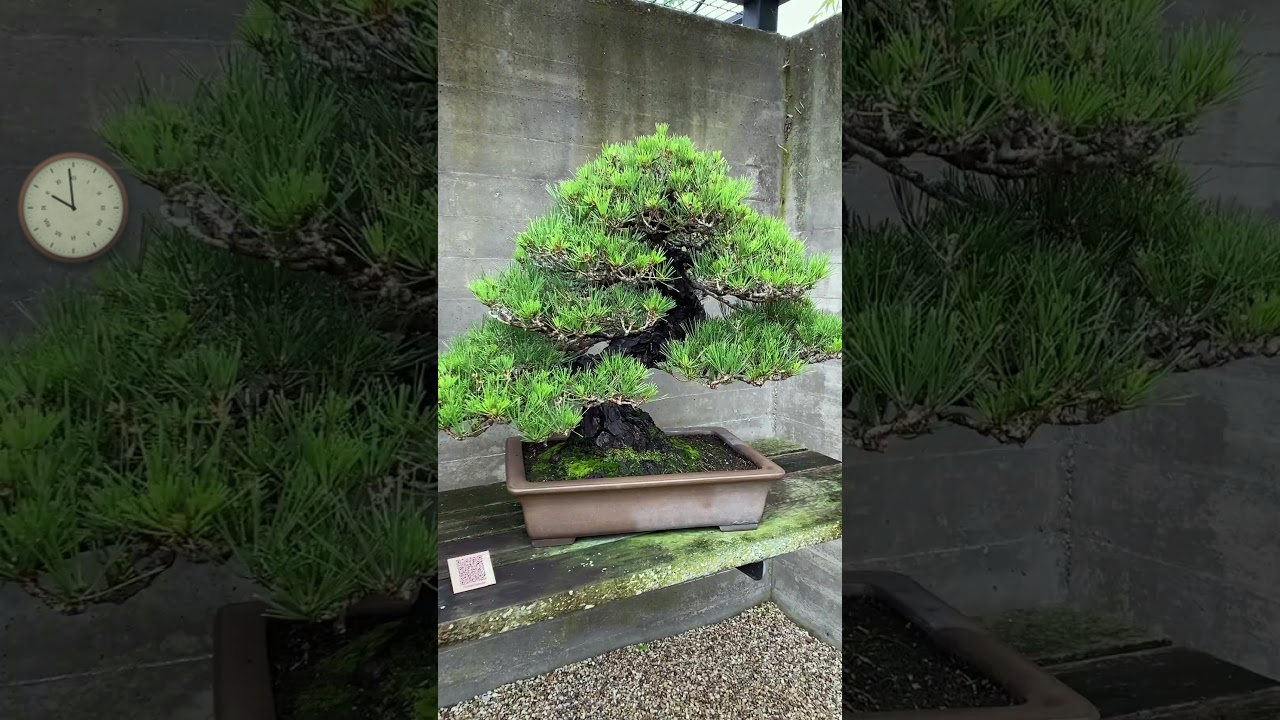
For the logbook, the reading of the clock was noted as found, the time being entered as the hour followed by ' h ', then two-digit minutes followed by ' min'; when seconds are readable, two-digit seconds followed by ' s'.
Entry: 9 h 59 min
